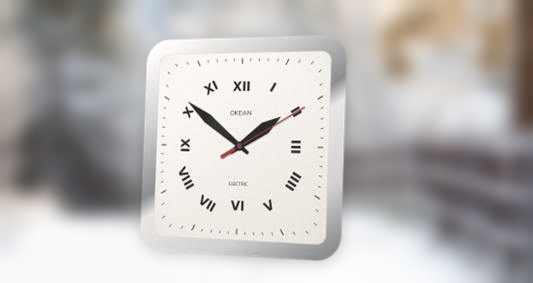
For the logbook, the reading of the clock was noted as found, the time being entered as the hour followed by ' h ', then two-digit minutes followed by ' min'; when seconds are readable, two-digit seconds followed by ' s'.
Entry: 1 h 51 min 10 s
